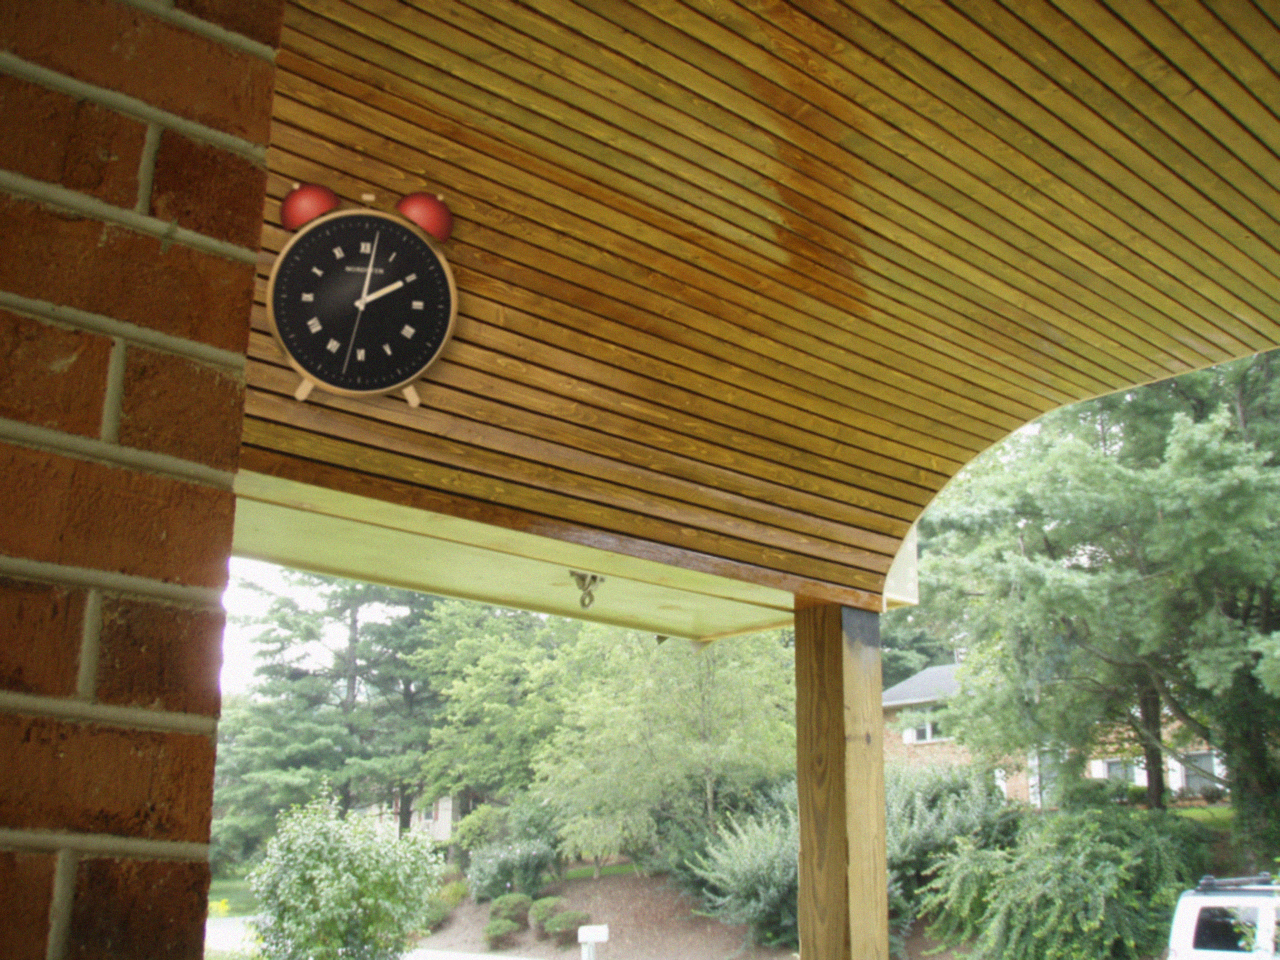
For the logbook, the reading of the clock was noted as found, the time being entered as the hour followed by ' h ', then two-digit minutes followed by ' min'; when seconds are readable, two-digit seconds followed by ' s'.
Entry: 2 h 01 min 32 s
